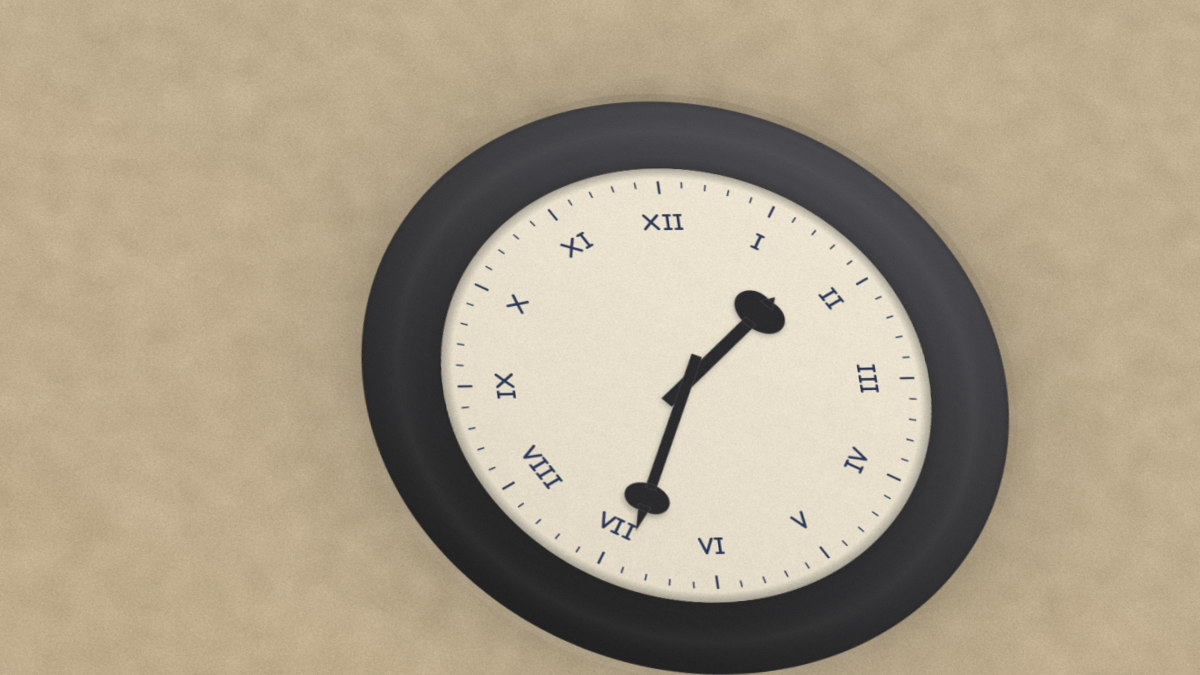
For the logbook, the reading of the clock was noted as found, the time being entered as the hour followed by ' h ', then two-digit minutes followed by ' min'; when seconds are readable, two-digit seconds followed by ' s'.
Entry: 1 h 34 min
